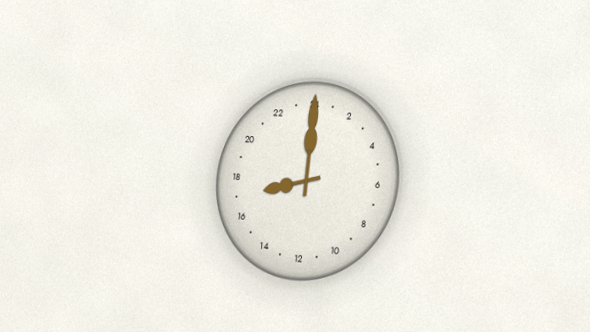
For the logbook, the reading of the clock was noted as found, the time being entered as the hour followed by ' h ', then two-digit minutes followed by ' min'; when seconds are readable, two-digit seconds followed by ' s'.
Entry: 17 h 00 min
